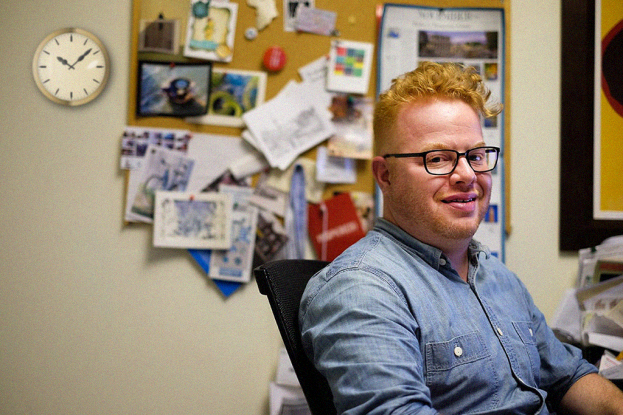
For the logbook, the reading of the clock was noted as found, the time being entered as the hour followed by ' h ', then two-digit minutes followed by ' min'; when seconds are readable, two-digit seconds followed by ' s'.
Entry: 10 h 08 min
